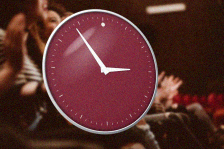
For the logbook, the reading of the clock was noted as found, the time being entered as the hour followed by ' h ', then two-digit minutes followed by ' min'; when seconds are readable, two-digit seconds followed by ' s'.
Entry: 2 h 54 min
